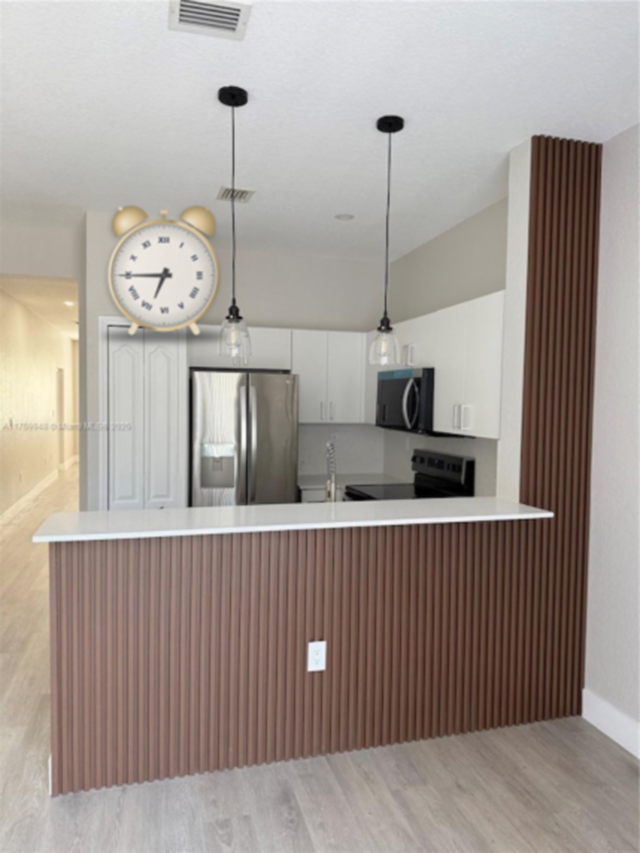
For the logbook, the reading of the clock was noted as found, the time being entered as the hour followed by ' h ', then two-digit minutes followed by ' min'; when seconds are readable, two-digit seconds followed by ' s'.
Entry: 6 h 45 min
